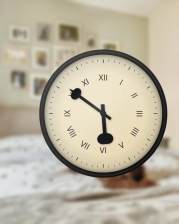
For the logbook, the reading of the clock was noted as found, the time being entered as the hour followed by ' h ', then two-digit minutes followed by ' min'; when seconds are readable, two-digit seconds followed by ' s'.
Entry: 5 h 51 min
